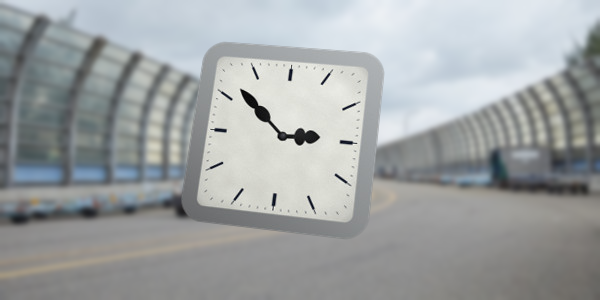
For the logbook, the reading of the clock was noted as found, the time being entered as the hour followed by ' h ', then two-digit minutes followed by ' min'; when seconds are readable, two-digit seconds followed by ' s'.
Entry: 2 h 52 min
